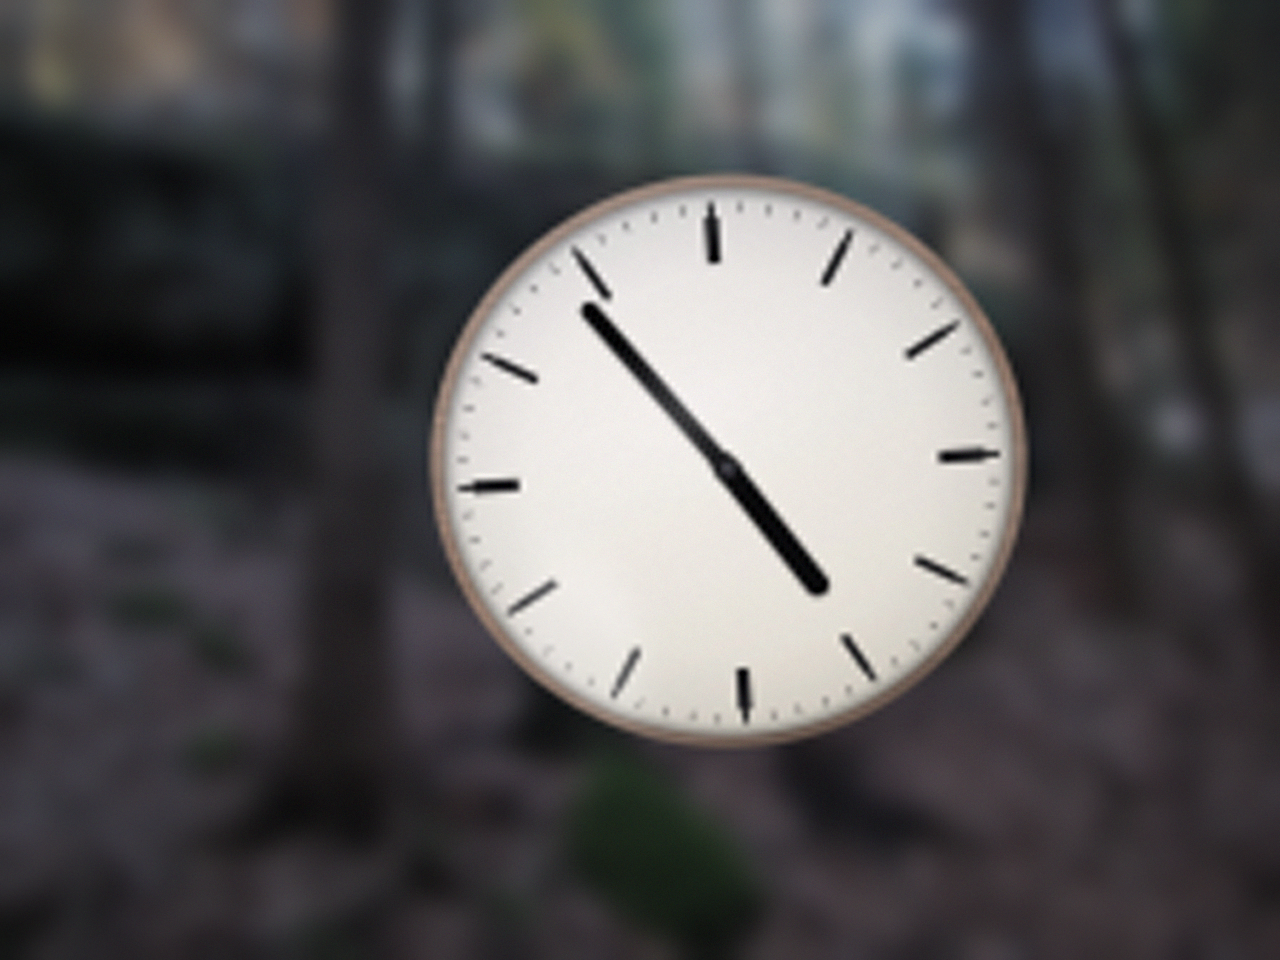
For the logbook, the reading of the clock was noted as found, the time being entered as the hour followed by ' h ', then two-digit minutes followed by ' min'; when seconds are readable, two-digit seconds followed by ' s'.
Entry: 4 h 54 min
